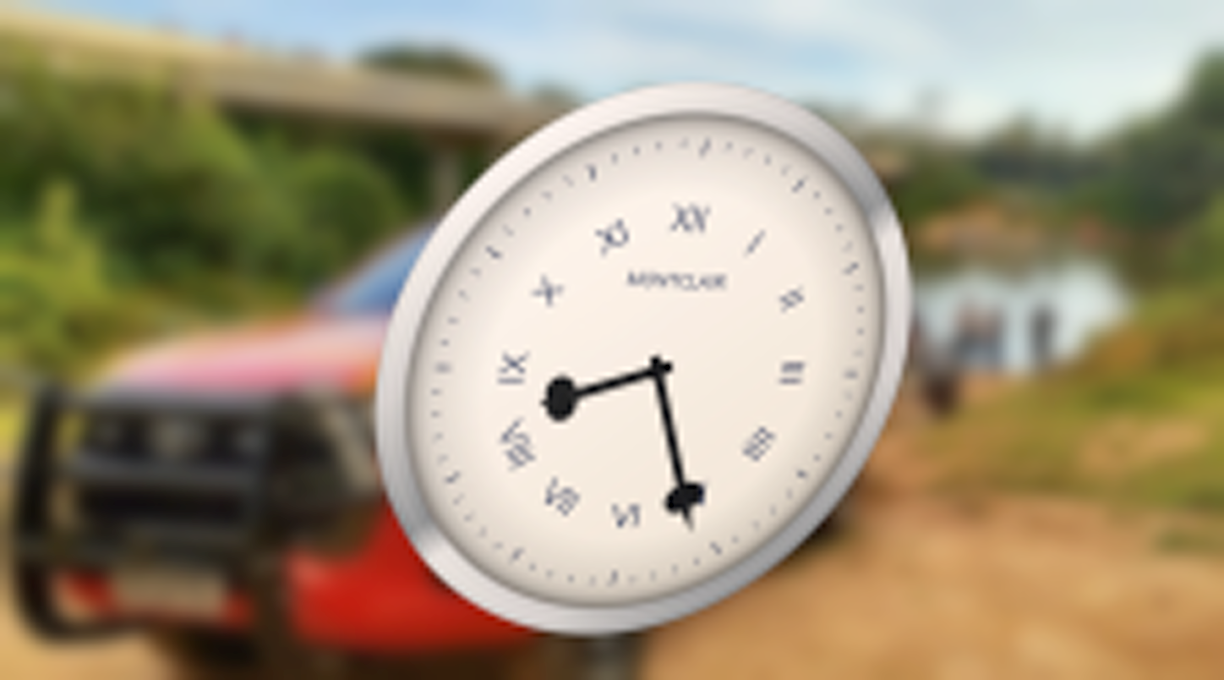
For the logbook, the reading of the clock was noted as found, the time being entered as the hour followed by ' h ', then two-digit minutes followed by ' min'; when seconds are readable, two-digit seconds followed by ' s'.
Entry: 8 h 26 min
